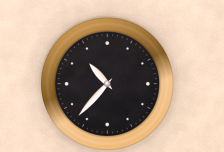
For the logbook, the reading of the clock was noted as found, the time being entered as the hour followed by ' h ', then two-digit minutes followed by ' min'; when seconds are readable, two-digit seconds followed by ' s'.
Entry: 10 h 37 min
